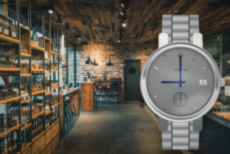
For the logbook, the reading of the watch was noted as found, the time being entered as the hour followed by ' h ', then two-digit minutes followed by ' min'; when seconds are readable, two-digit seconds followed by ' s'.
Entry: 9 h 00 min
